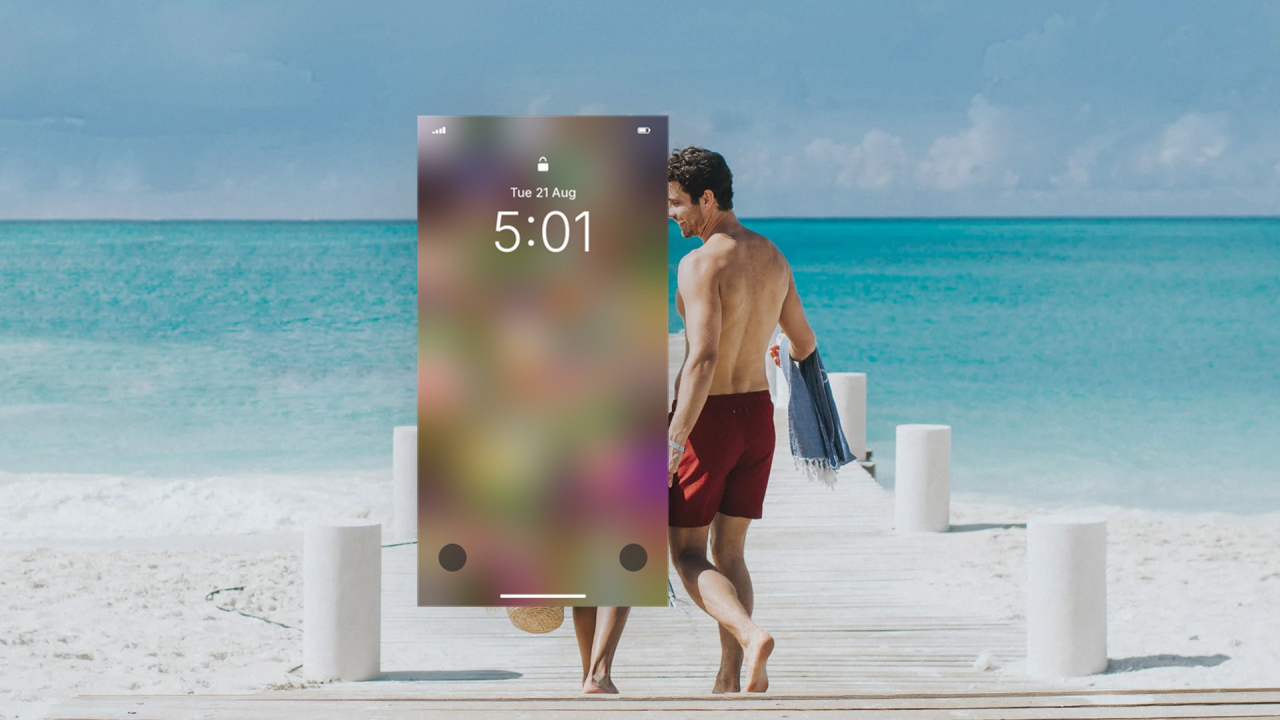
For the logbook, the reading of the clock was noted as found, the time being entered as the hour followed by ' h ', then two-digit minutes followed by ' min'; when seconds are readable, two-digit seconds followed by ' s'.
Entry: 5 h 01 min
